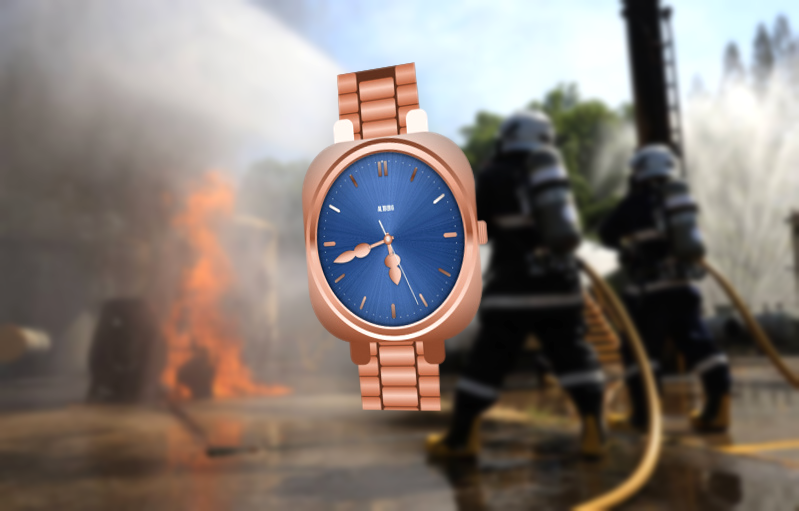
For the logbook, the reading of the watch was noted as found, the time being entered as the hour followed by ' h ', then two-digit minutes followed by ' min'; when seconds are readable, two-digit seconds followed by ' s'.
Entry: 5 h 42 min 26 s
